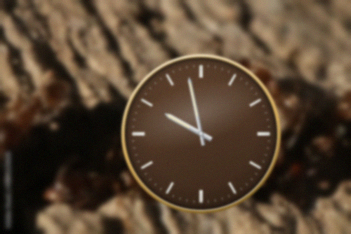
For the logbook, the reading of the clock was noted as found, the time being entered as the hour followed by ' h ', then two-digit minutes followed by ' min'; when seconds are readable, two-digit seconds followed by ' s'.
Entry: 9 h 58 min
